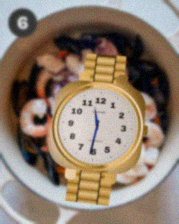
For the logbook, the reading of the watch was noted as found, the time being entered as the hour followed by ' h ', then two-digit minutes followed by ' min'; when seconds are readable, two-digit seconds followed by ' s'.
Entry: 11 h 31 min
